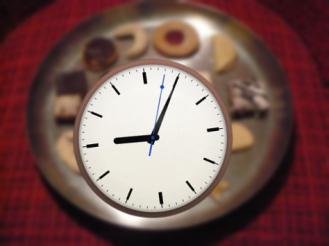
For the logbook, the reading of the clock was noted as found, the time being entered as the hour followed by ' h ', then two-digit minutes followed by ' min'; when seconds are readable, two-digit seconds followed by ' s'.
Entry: 9 h 05 min 03 s
